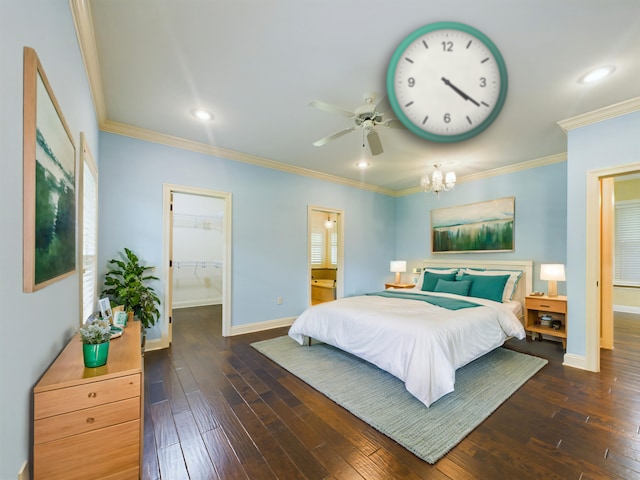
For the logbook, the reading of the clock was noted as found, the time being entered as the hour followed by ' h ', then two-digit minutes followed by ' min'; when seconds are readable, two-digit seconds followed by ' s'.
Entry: 4 h 21 min
